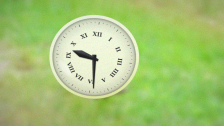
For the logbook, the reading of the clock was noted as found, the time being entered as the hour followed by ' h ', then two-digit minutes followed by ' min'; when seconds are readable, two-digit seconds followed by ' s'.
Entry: 9 h 29 min
